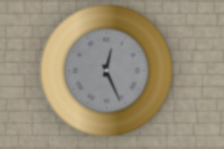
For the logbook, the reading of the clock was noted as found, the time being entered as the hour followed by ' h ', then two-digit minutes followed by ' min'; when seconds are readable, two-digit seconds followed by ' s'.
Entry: 12 h 26 min
